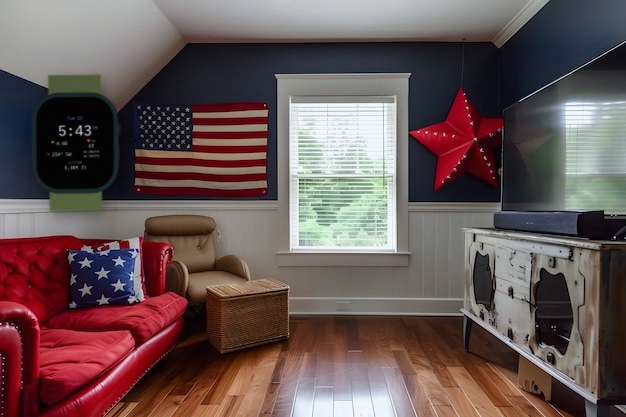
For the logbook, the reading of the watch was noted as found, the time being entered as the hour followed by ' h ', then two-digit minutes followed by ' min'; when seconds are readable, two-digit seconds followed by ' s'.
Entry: 5 h 43 min
